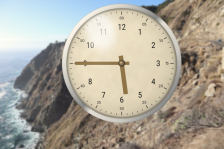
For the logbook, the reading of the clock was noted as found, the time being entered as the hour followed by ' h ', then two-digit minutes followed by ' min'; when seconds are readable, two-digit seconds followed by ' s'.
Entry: 5 h 45 min
